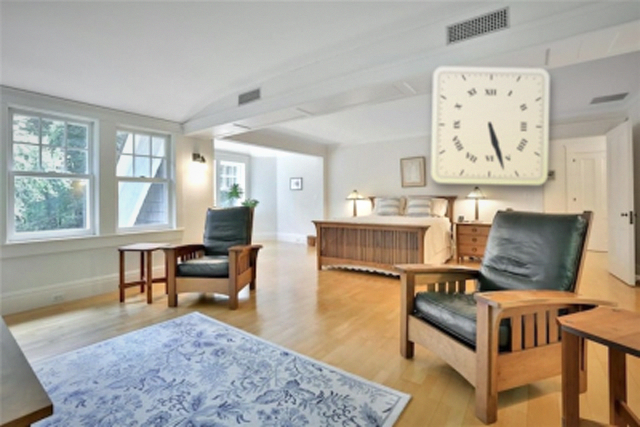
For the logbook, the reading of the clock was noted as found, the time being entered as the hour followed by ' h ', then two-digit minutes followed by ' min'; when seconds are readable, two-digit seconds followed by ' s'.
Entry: 5 h 27 min
